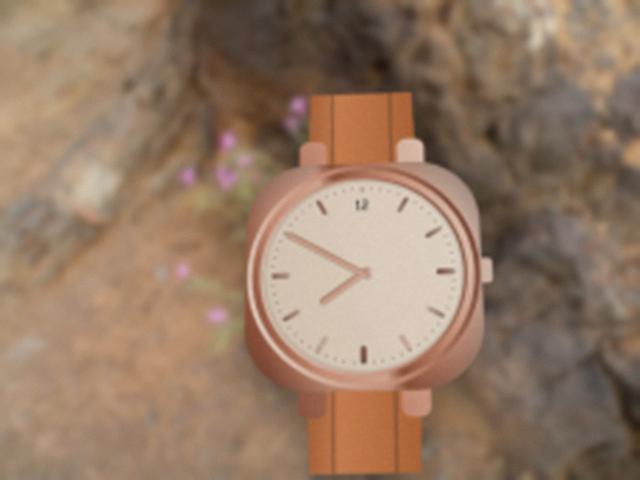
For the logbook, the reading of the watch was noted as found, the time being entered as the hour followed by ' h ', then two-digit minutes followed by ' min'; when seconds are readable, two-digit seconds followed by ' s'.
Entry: 7 h 50 min
